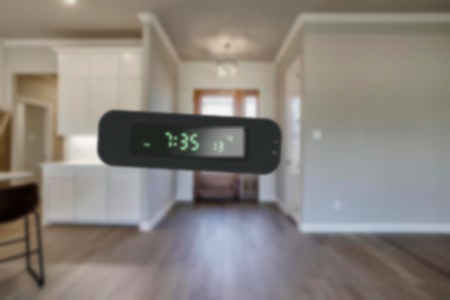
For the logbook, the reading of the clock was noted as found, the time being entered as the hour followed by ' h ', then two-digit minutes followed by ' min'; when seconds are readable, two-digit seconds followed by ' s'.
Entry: 7 h 35 min
